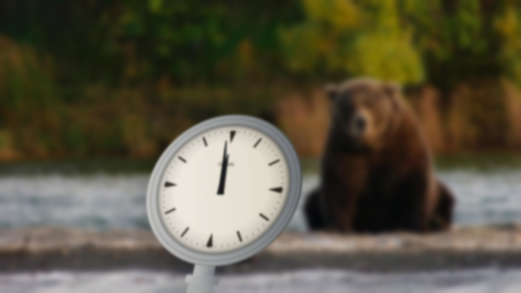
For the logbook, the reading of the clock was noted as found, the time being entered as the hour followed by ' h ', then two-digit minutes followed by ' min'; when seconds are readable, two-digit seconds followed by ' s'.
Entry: 11 h 59 min
